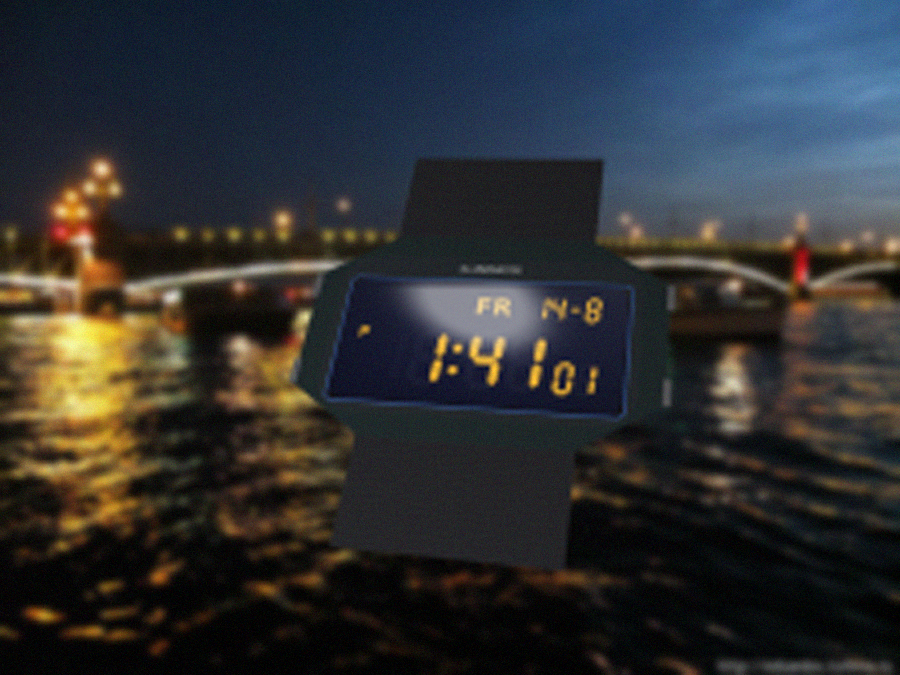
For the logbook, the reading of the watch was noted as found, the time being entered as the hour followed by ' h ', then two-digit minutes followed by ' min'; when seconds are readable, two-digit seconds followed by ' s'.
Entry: 1 h 41 min 01 s
